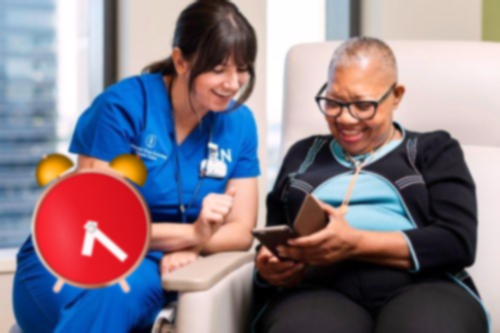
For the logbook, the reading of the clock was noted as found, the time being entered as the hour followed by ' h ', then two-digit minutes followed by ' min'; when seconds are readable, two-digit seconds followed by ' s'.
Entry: 6 h 22 min
